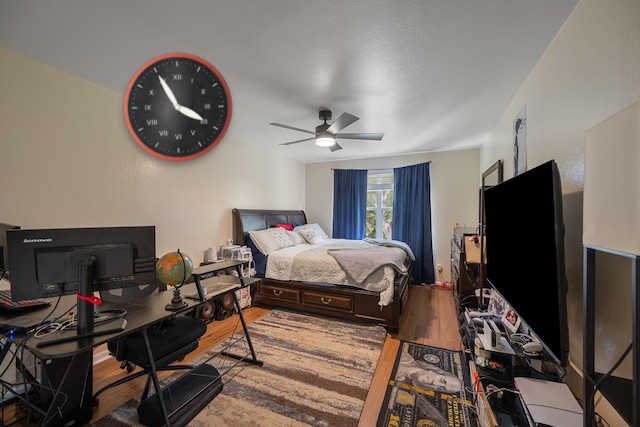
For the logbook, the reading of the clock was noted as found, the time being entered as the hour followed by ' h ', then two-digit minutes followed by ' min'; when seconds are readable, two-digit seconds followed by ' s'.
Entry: 3 h 55 min
